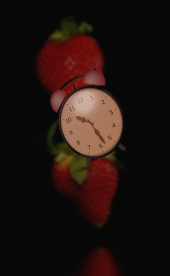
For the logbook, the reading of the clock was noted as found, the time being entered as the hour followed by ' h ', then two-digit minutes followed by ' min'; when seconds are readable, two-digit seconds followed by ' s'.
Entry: 10 h 28 min
